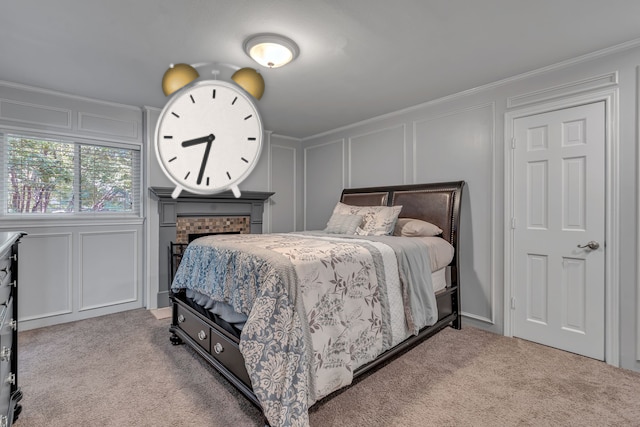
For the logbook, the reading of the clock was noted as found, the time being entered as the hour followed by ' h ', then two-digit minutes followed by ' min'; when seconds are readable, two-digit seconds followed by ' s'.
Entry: 8 h 32 min
